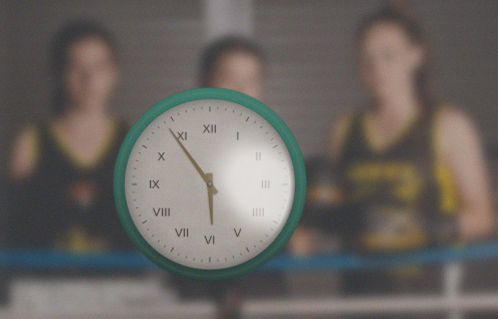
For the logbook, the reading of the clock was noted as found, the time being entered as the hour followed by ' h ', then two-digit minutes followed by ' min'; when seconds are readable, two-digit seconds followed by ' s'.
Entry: 5 h 54 min
